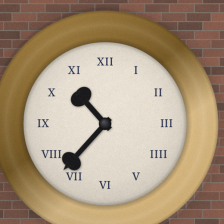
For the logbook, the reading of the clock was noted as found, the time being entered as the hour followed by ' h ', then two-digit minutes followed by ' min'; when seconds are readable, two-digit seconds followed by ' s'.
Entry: 10 h 37 min
